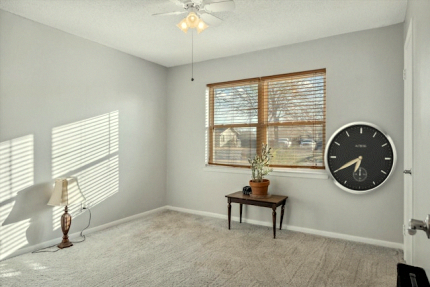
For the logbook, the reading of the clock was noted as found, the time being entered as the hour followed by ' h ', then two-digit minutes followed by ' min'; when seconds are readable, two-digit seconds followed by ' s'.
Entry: 6 h 40 min
